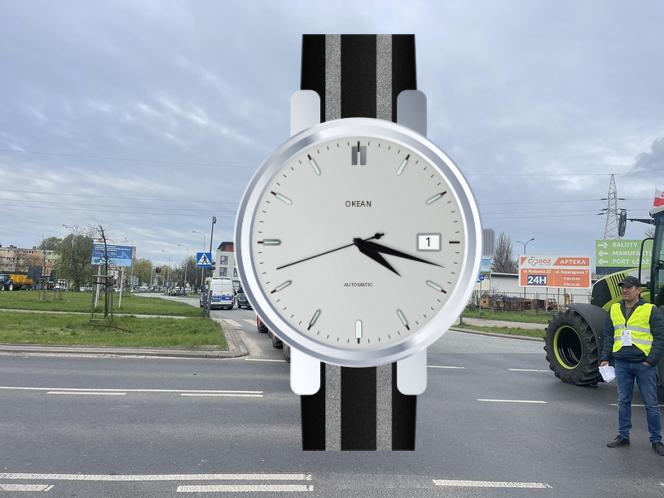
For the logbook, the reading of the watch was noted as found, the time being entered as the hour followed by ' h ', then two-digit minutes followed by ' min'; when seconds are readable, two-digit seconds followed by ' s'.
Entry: 4 h 17 min 42 s
